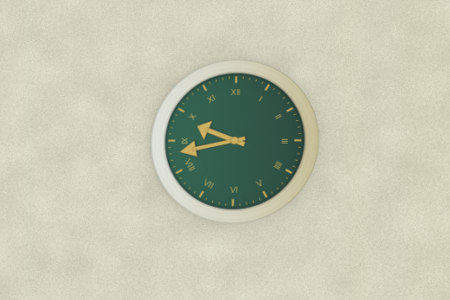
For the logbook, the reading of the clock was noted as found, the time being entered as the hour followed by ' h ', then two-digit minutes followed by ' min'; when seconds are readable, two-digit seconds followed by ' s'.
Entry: 9 h 43 min
